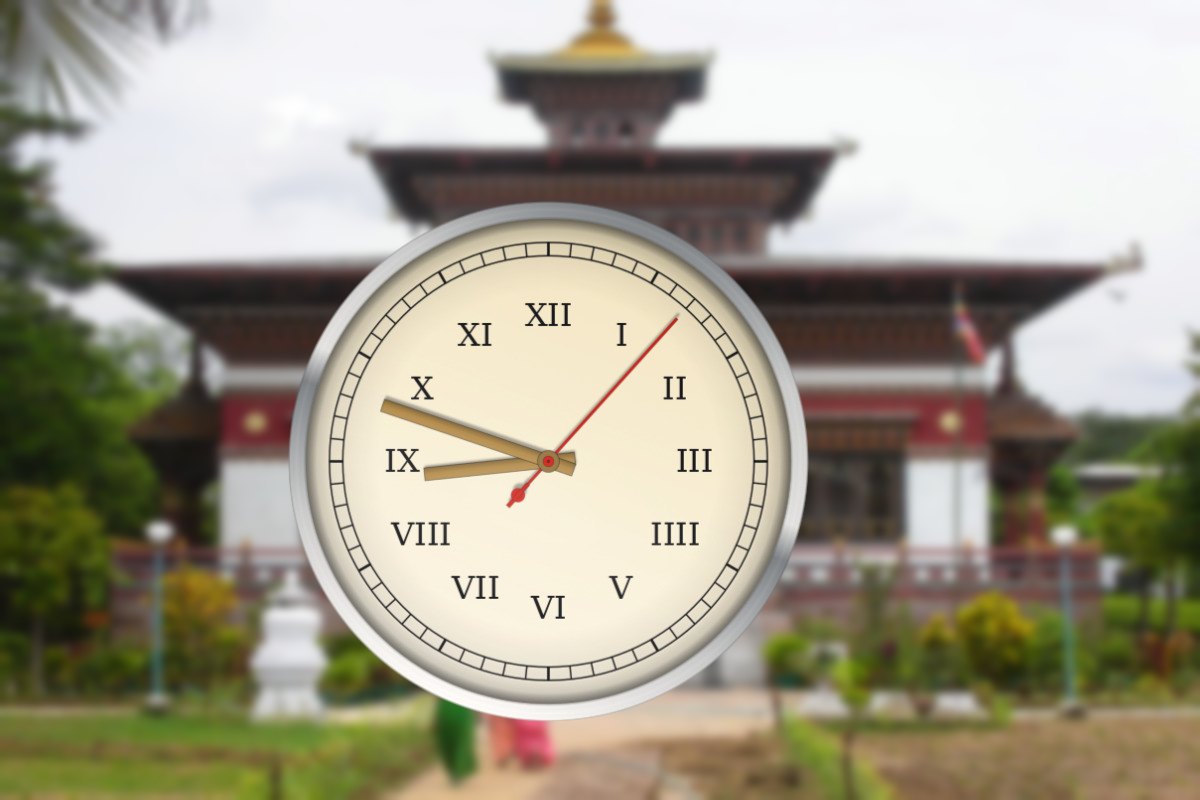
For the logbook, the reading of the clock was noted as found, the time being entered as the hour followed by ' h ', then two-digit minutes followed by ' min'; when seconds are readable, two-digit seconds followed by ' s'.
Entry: 8 h 48 min 07 s
